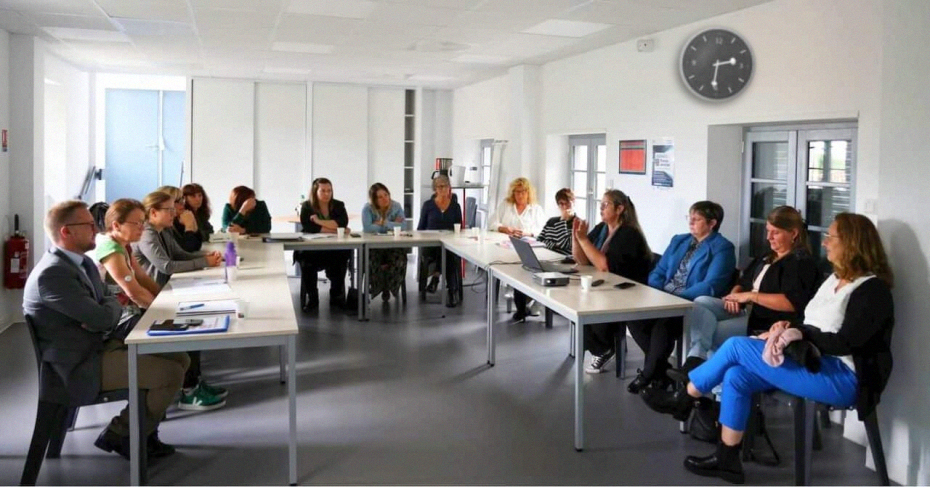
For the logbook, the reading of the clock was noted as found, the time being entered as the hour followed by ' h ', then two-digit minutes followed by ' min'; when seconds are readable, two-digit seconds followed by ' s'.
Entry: 2 h 31 min
